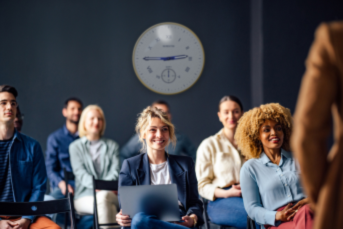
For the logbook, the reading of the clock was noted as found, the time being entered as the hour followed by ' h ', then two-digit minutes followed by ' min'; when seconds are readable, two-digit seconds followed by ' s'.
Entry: 2 h 45 min
